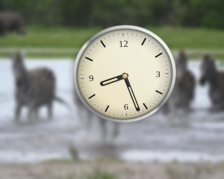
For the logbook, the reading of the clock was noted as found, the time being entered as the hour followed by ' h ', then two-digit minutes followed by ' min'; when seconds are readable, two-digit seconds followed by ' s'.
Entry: 8 h 27 min
